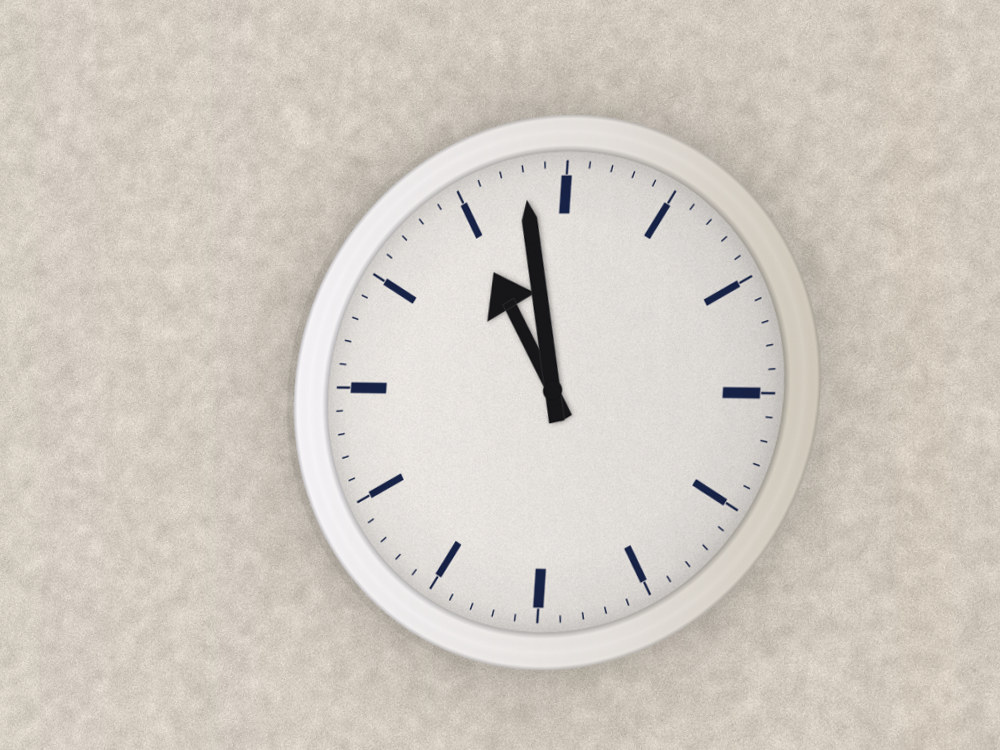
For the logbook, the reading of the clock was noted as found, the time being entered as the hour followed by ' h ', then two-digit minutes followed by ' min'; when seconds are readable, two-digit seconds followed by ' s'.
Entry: 10 h 58 min
